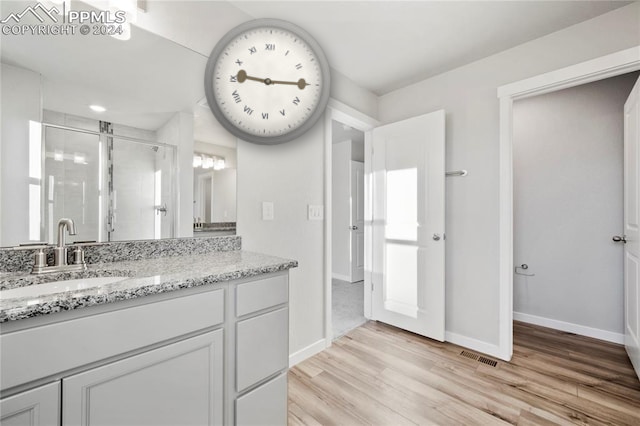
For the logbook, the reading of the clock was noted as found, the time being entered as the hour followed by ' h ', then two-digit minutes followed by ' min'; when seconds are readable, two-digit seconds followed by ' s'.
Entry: 9 h 15 min
